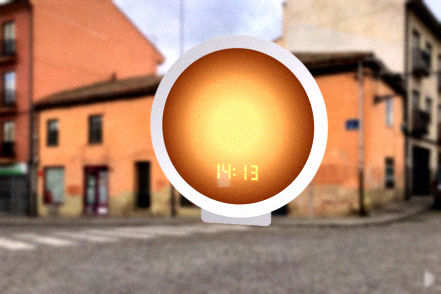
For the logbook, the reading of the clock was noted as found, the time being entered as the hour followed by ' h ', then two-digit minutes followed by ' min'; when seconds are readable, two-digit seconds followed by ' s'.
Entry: 14 h 13 min
